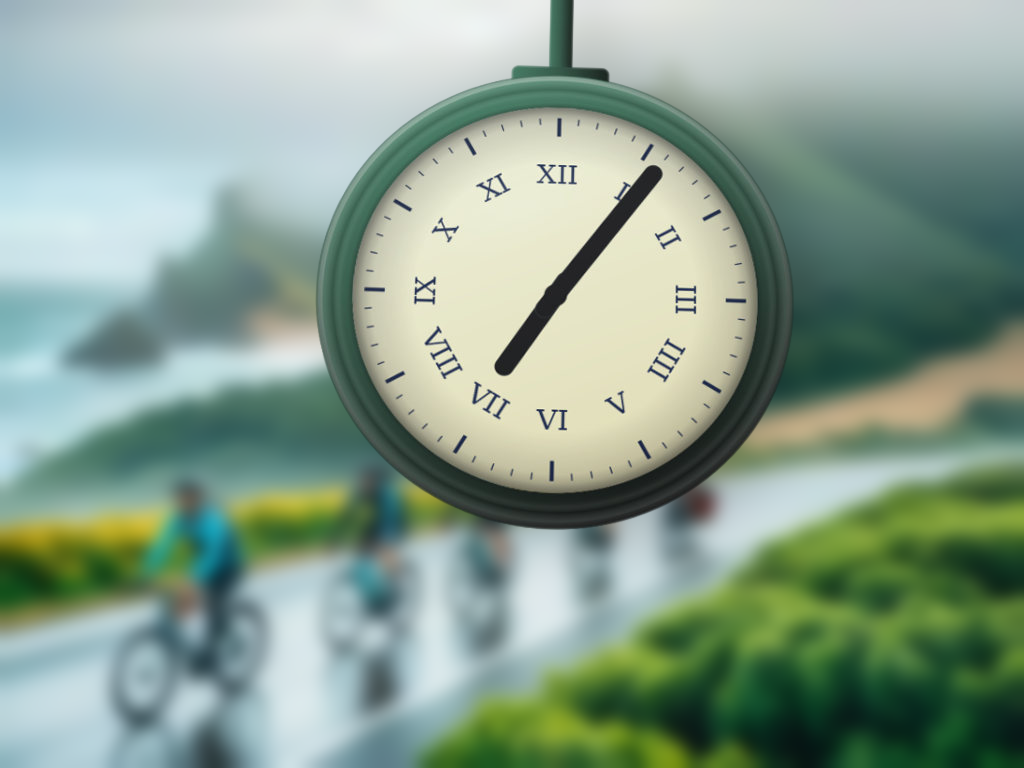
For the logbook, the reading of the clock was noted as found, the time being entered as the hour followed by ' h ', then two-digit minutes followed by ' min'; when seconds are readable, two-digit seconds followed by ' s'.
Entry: 7 h 06 min
